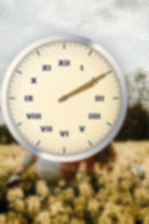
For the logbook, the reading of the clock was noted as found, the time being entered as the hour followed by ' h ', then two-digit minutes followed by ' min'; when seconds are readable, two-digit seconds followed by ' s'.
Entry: 2 h 10 min
